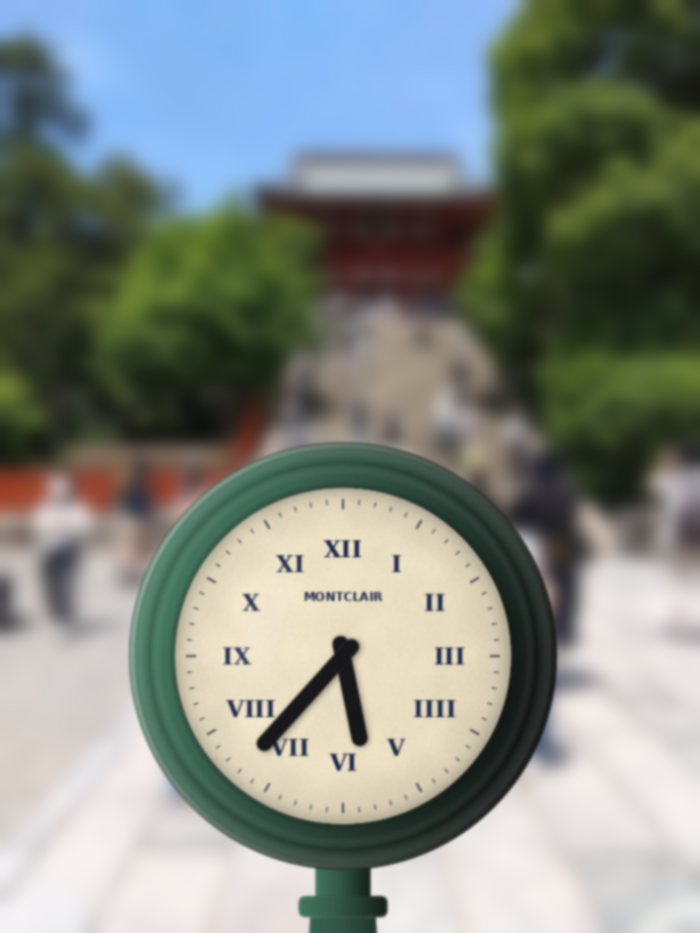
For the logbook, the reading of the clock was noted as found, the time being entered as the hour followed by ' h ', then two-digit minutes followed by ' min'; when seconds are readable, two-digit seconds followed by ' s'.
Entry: 5 h 37 min
